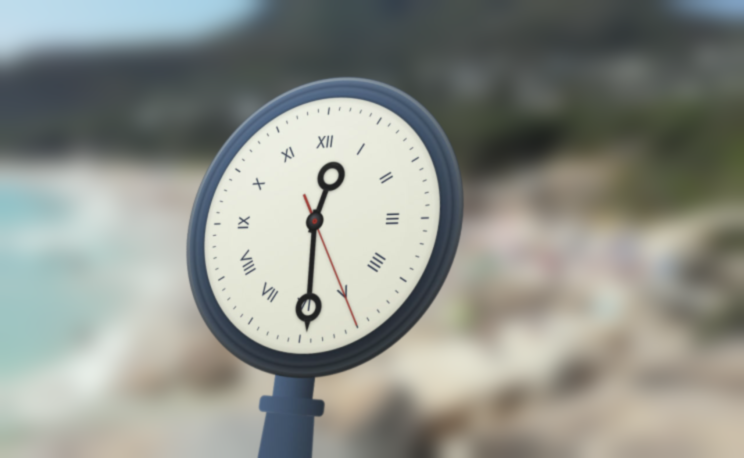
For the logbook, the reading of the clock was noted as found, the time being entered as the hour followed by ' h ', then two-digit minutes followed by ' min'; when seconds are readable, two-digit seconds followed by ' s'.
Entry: 12 h 29 min 25 s
